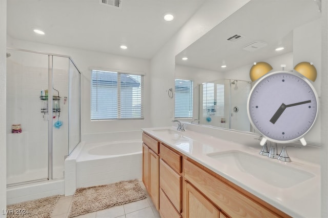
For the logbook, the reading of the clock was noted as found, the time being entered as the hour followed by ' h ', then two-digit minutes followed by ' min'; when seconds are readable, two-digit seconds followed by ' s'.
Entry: 7 h 13 min
